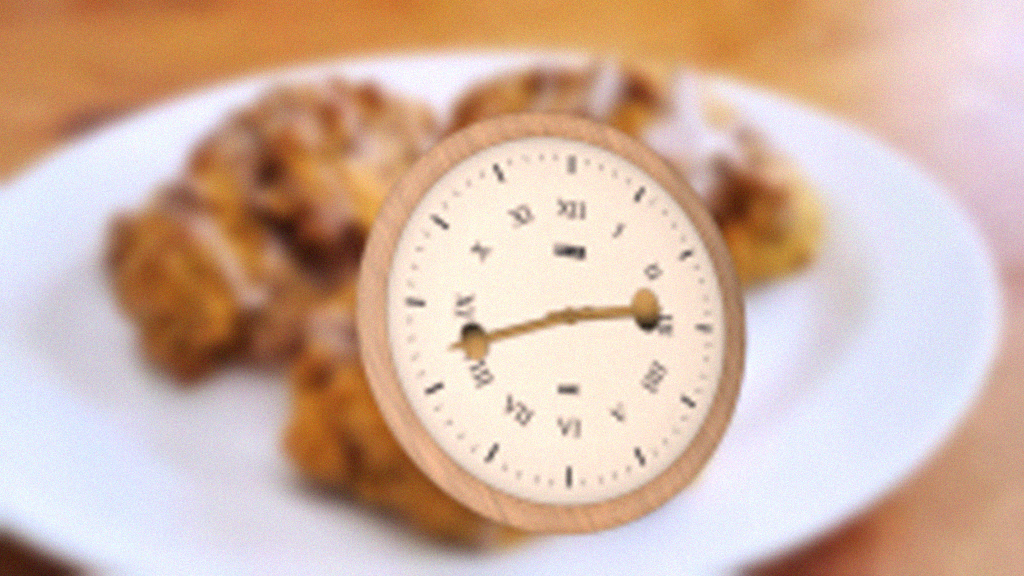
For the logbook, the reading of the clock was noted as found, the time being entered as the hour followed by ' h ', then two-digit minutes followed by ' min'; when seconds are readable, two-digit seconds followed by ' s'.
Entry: 2 h 42 min
